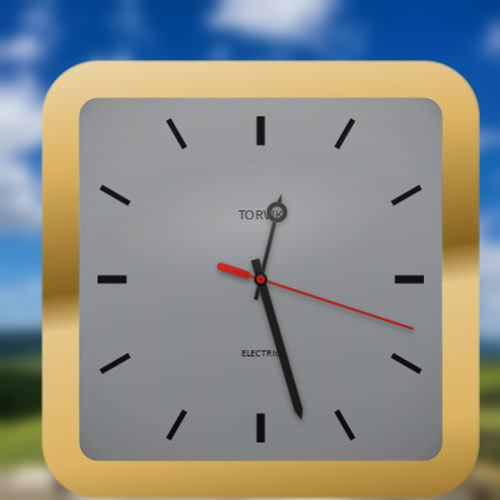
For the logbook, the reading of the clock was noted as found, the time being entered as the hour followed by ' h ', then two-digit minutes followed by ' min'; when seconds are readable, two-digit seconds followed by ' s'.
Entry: 12 h 27 min 18 s
